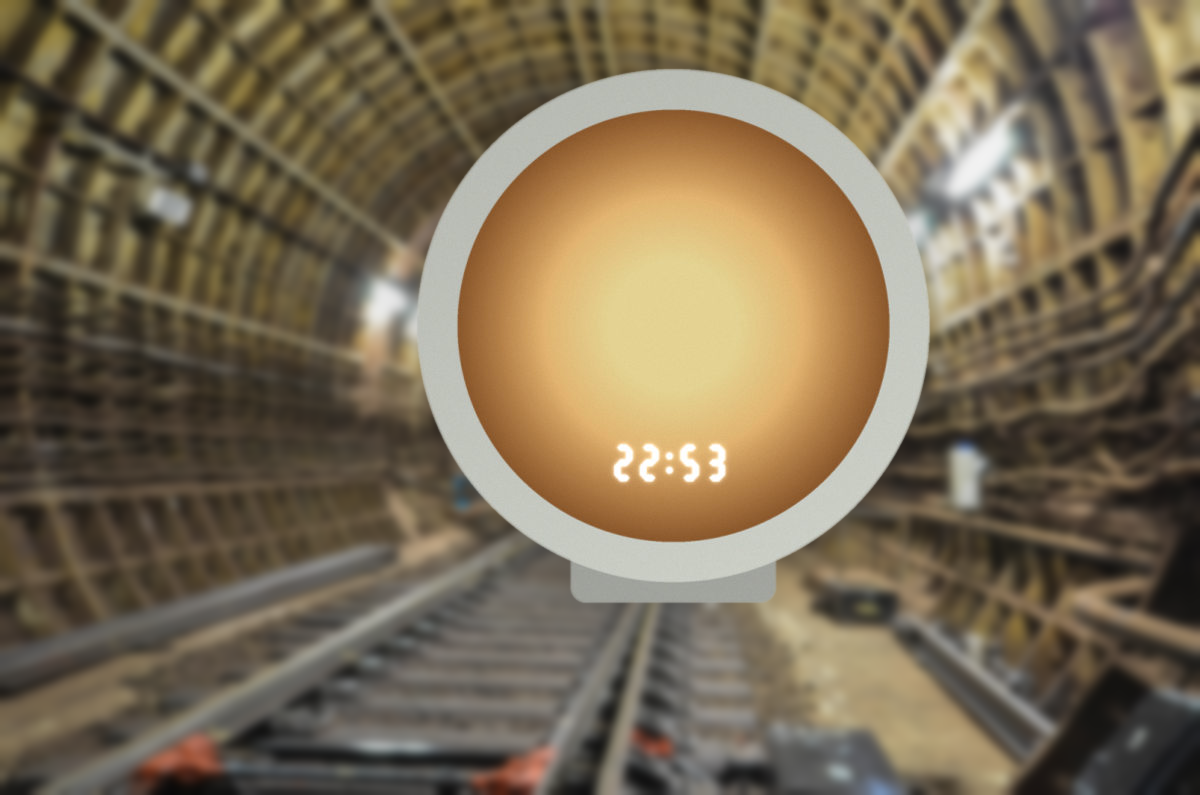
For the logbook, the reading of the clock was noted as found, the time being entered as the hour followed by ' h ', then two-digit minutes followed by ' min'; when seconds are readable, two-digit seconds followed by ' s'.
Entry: 22 h 53 min
